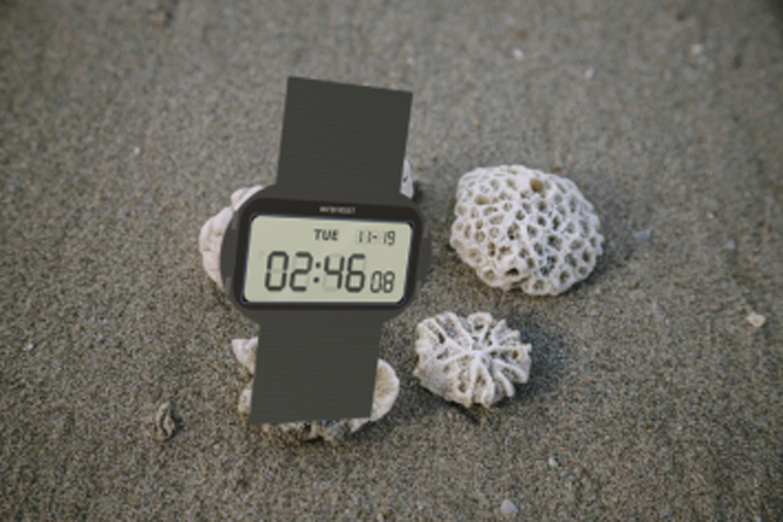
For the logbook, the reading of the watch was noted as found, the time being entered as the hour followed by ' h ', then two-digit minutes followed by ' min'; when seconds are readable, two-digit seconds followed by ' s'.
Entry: 2 h 46 min 08 s
